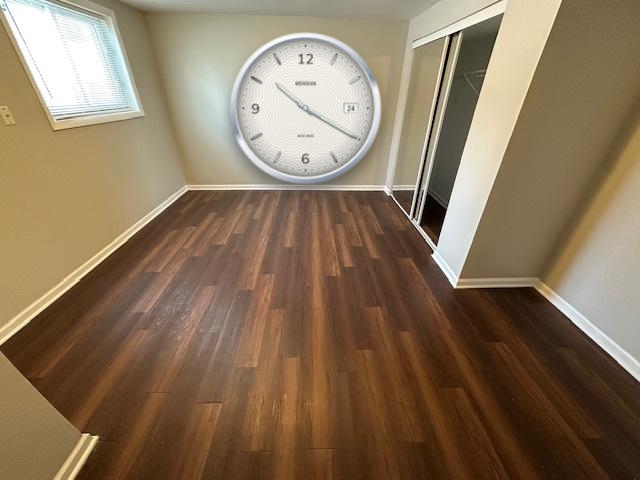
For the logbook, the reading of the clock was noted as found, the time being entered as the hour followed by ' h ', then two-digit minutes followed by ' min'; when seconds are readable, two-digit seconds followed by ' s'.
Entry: 10 h 20 min
